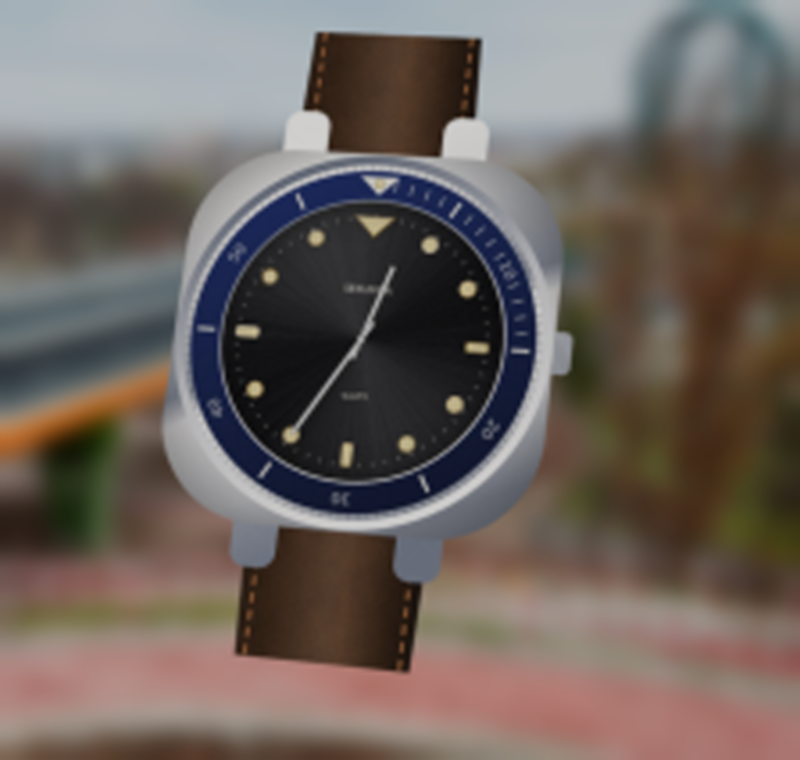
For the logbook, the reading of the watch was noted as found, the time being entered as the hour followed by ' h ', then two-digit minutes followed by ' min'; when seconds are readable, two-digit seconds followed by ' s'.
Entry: 12 h 35 min
